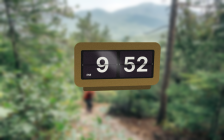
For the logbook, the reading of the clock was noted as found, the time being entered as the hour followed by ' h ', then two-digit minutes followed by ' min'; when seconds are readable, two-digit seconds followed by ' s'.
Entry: 9 h 52 min
